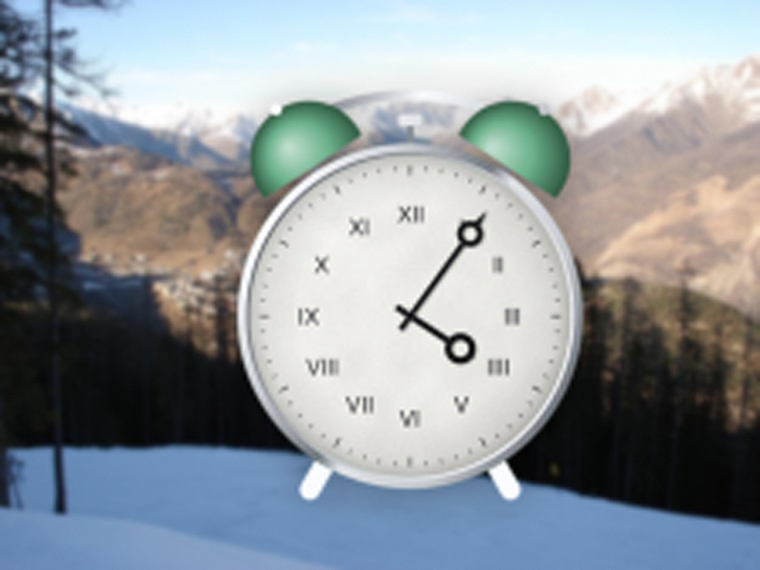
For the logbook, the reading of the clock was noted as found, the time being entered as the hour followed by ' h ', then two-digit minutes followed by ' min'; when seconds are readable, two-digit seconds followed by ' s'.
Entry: 4 h 06 min
